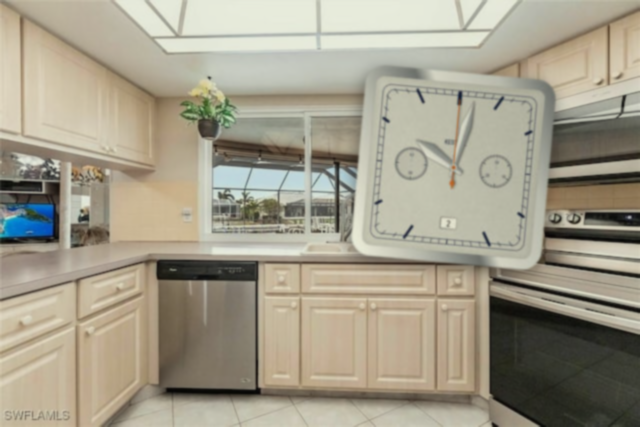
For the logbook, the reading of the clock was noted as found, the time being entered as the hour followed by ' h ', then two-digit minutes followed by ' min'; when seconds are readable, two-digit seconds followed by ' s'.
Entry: 10 h 02 min
